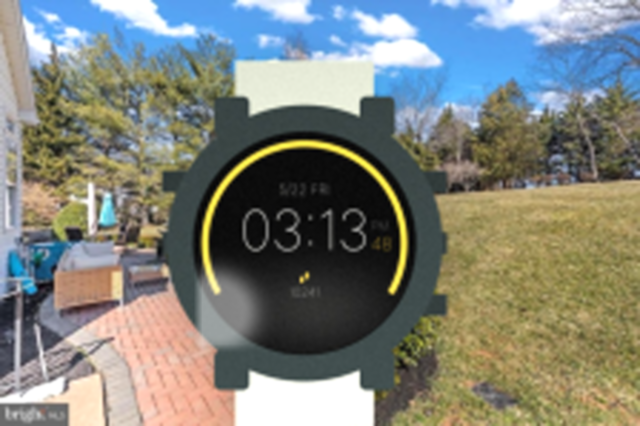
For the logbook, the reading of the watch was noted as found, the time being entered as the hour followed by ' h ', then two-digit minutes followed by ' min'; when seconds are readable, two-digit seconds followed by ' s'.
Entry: 3 h 13 min
